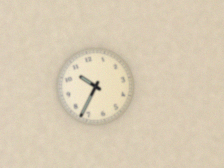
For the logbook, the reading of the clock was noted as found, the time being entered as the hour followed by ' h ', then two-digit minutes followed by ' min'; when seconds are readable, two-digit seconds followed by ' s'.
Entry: 10 h 37 min
